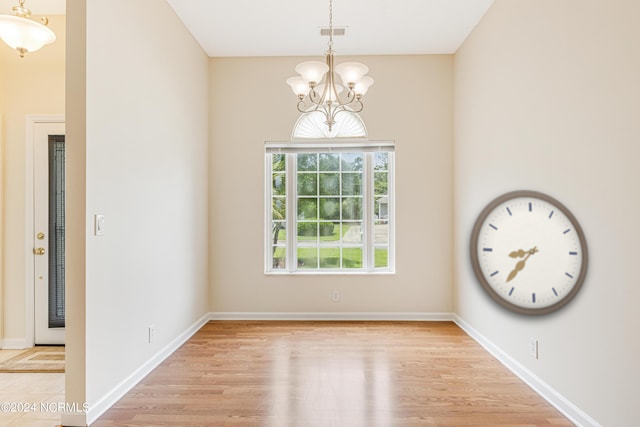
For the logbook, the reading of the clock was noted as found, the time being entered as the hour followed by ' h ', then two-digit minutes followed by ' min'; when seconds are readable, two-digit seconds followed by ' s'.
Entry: 8 h 37 min
